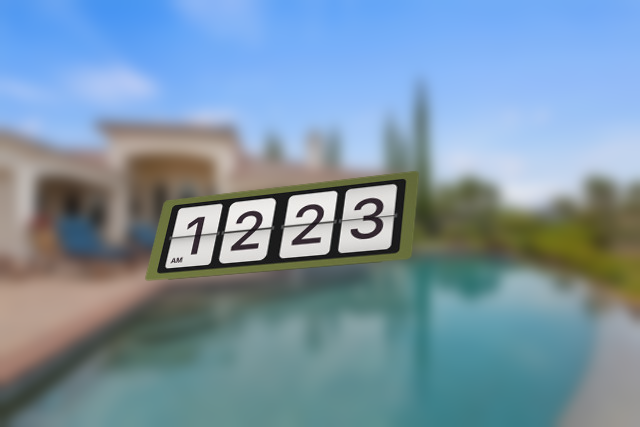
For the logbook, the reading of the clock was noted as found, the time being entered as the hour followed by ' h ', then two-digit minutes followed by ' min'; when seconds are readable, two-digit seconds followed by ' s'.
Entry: 12 h 23 min
